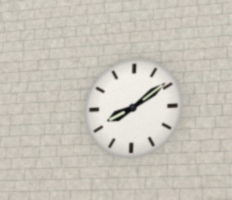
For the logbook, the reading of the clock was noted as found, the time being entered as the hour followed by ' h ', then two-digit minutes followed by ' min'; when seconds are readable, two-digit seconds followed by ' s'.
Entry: 8 h 09 min
